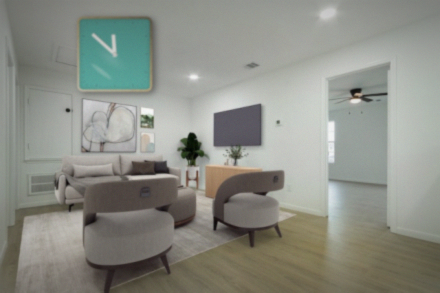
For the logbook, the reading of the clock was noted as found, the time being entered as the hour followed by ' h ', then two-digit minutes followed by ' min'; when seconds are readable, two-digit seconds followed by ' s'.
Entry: 11 h 52 min
